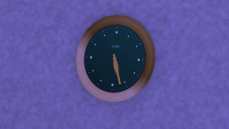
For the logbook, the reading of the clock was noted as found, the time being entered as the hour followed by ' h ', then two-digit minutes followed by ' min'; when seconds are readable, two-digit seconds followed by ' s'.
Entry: 5 h 27 min
